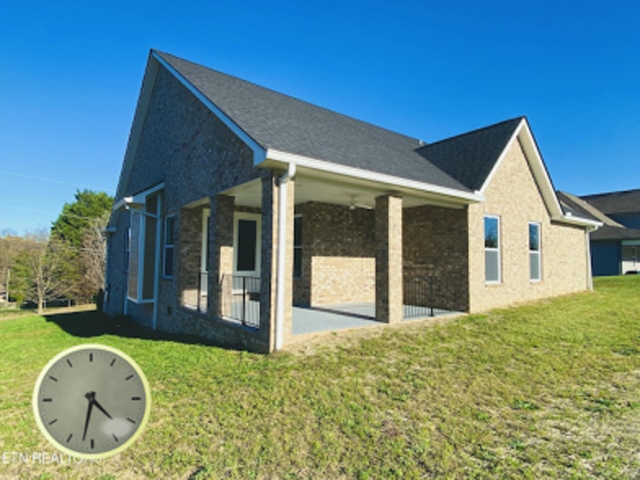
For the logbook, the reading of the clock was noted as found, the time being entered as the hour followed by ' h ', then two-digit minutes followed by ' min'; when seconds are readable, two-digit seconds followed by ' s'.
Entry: 4 h 32 min
